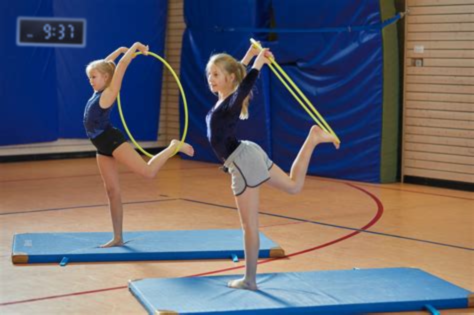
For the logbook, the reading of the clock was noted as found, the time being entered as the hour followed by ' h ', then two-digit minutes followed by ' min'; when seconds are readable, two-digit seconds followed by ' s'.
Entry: 9 h 37 min
